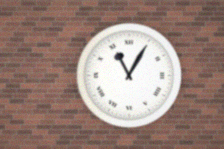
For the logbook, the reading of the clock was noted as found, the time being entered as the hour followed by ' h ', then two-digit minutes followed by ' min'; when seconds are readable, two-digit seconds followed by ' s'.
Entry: 11 h 05 min
